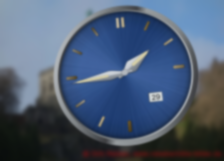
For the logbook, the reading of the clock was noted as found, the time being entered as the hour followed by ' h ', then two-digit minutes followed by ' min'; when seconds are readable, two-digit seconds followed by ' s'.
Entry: 1 h 44 min
